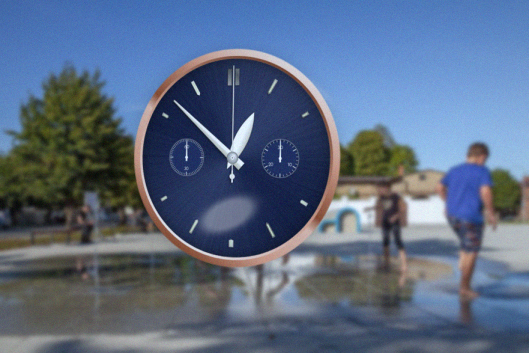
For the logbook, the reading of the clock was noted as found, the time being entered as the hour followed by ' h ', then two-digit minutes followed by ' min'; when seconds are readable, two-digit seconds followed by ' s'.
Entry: 12 h 52 min
